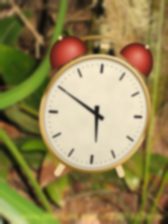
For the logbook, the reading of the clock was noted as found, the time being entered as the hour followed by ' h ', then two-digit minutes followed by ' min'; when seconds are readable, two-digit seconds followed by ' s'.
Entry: 5 h 50 min
